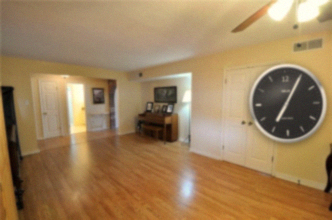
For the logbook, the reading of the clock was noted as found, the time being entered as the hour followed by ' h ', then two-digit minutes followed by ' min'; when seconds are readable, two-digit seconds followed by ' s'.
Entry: 7 h 05 min
